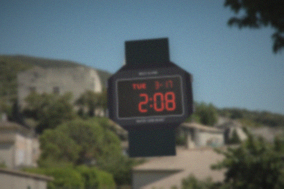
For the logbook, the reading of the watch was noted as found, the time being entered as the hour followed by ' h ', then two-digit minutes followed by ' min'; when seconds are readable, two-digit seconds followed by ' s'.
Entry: 2 h 08 min
